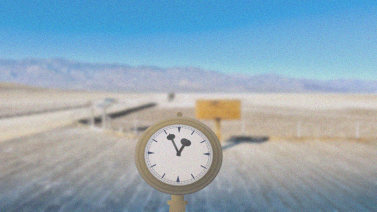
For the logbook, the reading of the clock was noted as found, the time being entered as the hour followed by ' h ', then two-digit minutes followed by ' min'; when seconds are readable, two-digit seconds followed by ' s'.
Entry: 12 h 56 min
